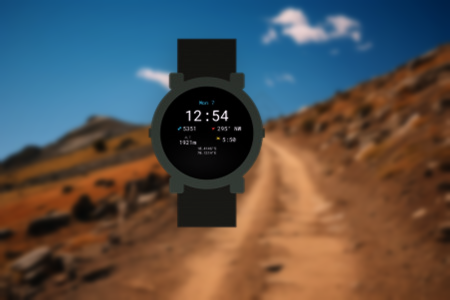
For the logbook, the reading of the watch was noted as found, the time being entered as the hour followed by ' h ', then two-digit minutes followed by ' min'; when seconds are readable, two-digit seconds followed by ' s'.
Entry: 12 h 54 min
